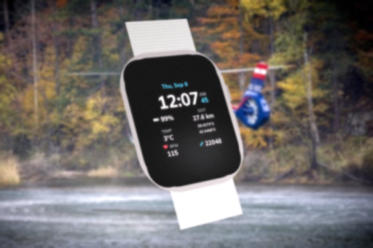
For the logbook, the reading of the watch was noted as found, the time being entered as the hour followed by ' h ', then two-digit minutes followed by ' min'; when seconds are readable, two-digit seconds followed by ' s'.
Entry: 12 h 07 min
